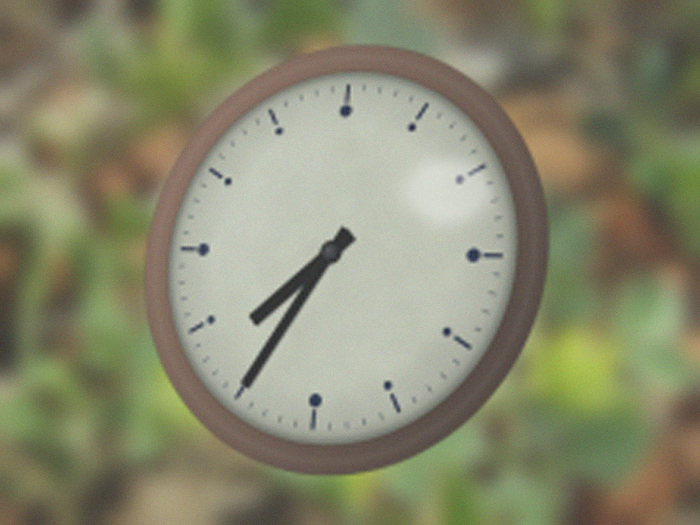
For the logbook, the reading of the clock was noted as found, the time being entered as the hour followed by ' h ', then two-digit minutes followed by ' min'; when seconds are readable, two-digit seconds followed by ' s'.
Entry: 7 h 35 min
